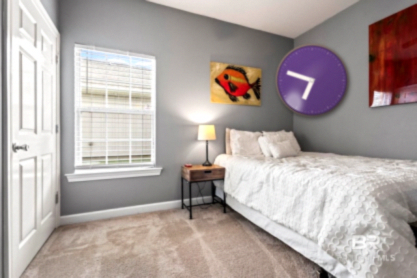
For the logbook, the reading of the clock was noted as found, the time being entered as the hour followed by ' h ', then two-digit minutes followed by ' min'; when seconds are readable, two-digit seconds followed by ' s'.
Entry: 6 h 48 min
